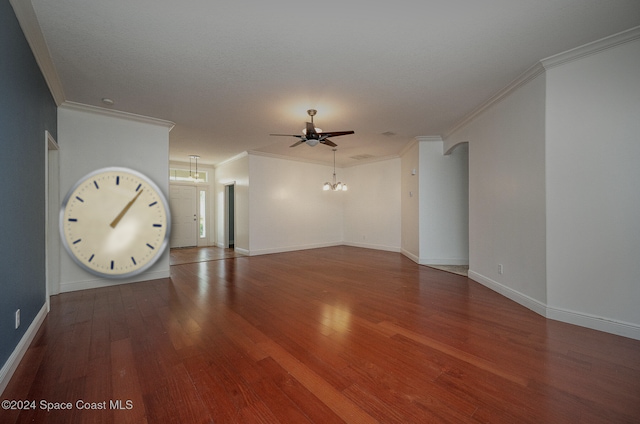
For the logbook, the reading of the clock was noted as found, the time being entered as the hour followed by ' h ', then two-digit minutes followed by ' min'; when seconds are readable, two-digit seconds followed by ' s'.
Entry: 1 h 06 min
